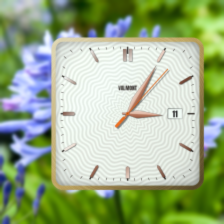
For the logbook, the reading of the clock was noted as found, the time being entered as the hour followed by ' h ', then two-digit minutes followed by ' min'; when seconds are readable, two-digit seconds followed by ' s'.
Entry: 3 h 05 min 07 s
